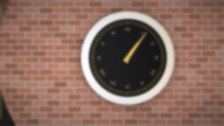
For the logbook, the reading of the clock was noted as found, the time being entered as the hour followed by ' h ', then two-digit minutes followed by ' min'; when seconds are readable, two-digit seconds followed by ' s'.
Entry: 1 h 06 min
